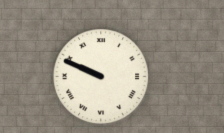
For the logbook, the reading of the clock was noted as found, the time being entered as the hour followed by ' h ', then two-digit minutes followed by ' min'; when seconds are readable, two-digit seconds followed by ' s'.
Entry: 9 h 49 min
